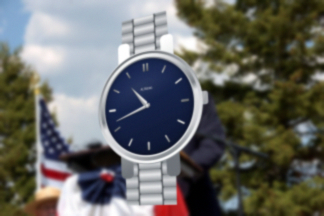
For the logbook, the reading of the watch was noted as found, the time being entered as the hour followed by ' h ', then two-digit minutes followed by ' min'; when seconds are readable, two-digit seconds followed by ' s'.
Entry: 10 h 42 min
